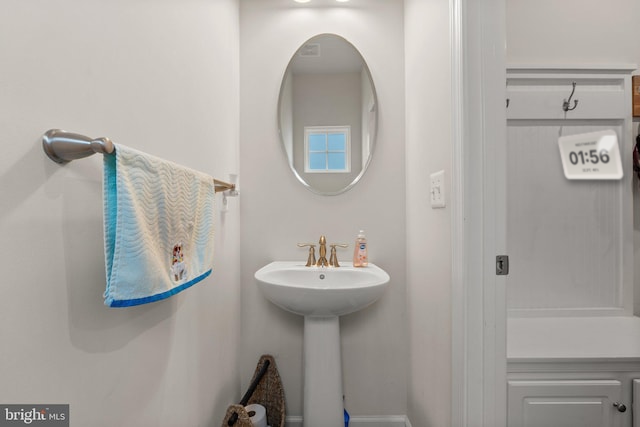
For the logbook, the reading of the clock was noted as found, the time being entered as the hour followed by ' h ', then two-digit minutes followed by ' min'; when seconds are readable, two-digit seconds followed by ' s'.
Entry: 1 h 56 min
